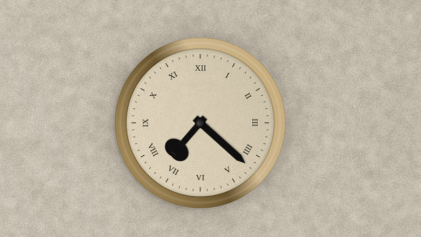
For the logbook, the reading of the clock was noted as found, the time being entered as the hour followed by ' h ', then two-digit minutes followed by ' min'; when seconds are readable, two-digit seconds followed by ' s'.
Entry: 7 h 22 min
